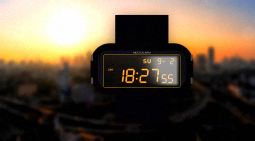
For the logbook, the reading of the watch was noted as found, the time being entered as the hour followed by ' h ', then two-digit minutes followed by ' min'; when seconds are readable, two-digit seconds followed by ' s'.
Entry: 18 h 27 min 55 s
